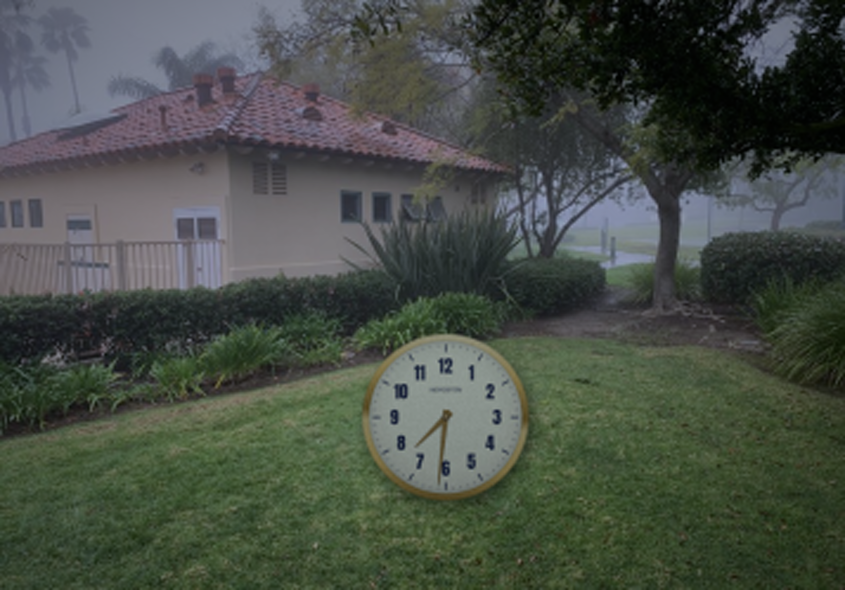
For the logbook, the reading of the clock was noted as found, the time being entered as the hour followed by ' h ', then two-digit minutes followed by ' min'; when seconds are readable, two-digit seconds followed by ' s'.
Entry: 7 h 31 min
